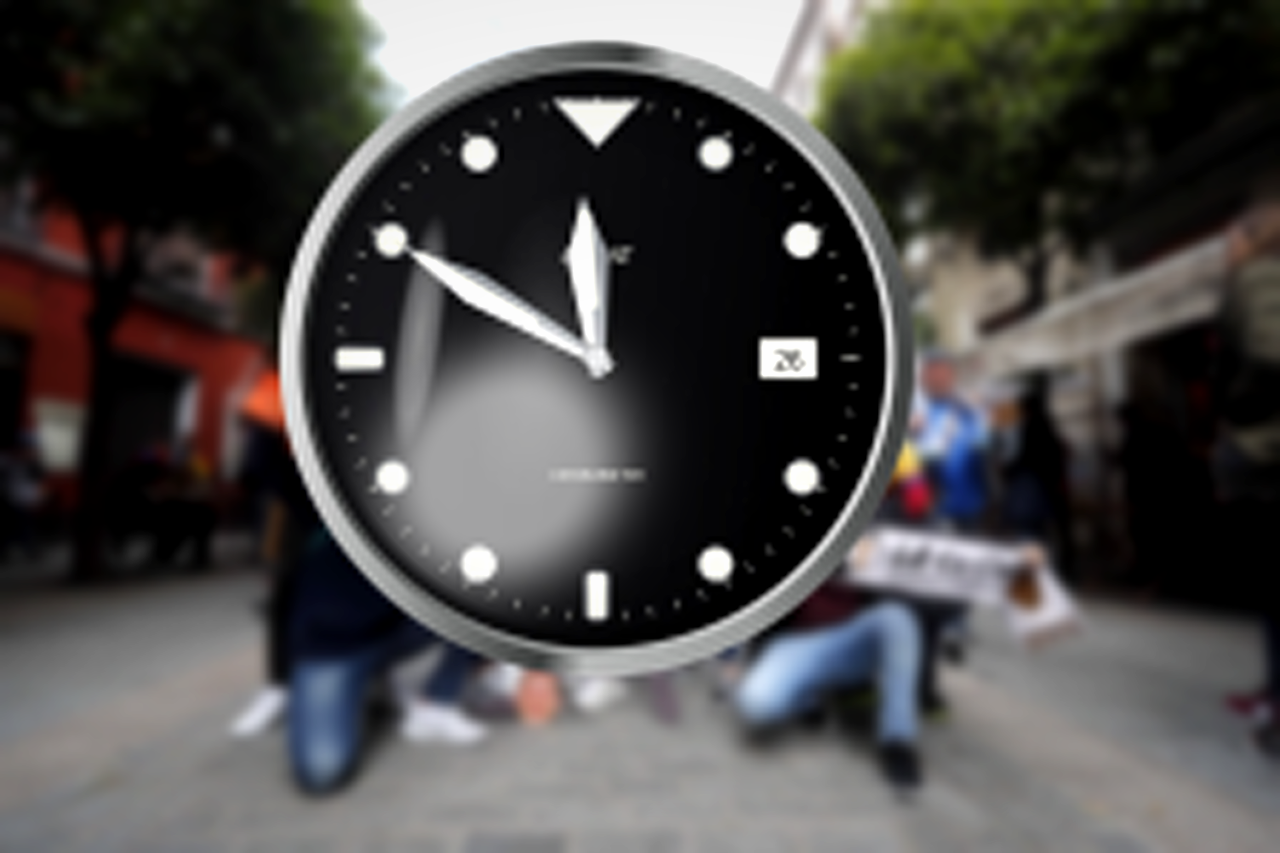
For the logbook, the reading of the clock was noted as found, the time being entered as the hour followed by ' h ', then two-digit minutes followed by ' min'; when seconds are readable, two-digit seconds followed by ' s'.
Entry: 11 h 50 min
